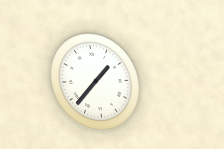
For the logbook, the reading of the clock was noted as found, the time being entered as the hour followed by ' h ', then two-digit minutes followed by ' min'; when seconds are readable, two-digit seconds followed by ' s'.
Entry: 1 h 38 min
